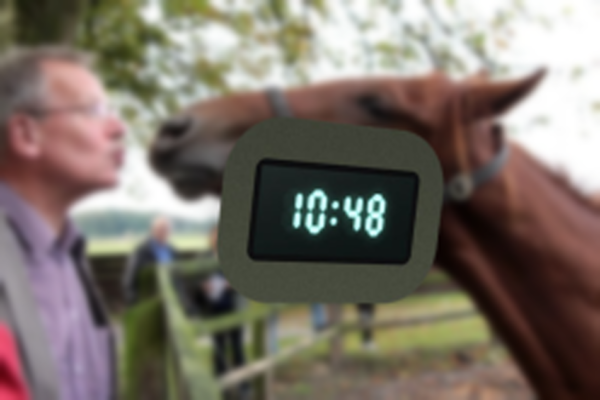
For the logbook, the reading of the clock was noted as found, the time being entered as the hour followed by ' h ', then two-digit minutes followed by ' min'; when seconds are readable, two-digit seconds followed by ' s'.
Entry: 10 h 48 min
